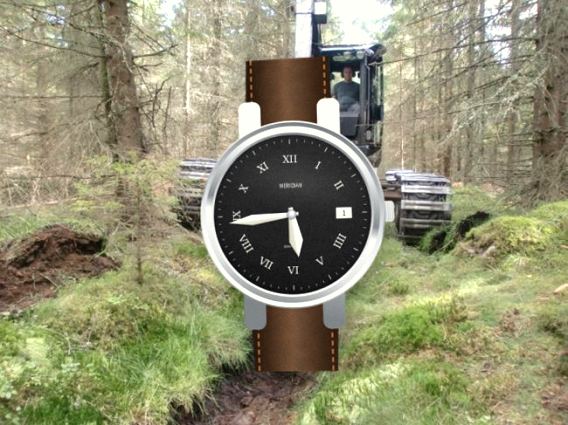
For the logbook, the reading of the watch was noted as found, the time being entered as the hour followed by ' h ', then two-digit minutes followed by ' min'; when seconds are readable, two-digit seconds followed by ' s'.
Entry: 5 h 44 min
